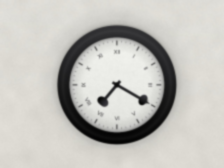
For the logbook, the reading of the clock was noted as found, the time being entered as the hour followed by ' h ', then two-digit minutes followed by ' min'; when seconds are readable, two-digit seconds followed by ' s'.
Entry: 7 h 20 min
